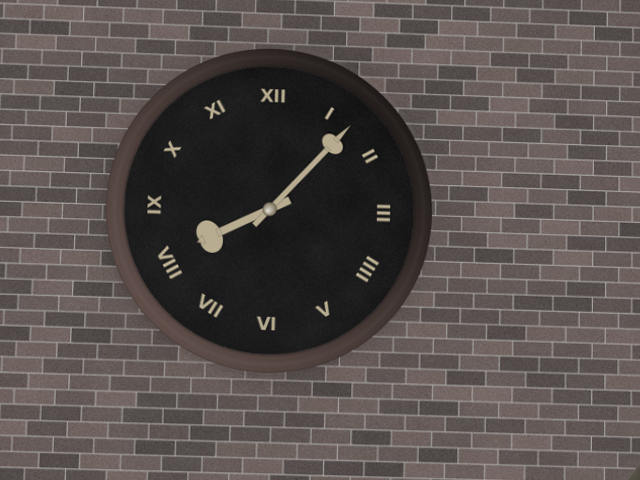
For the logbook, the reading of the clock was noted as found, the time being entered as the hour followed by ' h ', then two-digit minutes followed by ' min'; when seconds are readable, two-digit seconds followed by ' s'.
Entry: 8 h 07 min
